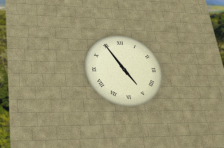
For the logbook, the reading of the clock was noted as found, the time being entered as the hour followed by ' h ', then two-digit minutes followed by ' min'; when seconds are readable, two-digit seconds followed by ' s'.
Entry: 4 h 55 min
